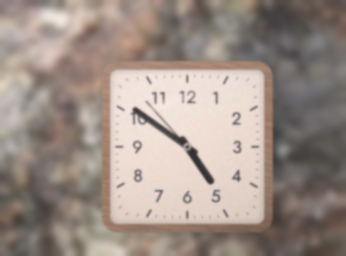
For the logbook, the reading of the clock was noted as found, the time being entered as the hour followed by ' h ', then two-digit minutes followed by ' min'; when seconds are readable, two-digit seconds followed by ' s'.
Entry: 4 h 50 min 53 s
